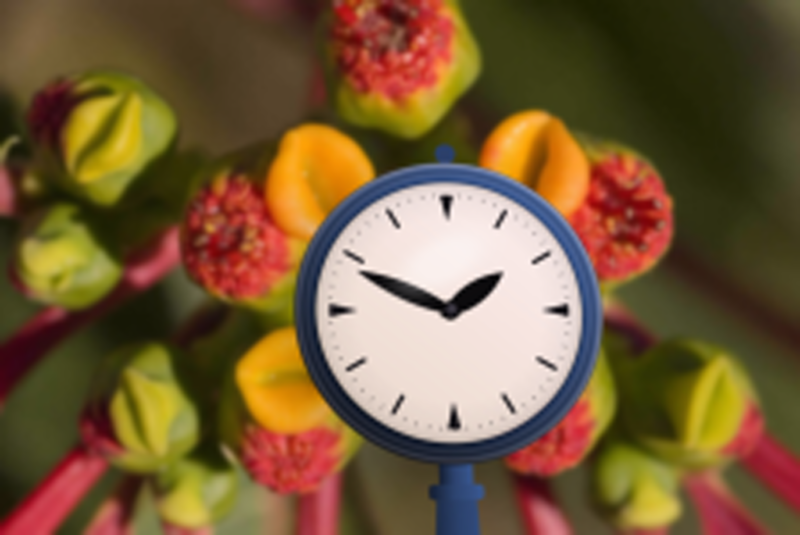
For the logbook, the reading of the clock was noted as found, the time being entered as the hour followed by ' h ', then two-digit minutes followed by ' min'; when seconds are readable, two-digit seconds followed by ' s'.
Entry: 1 h 49 min
